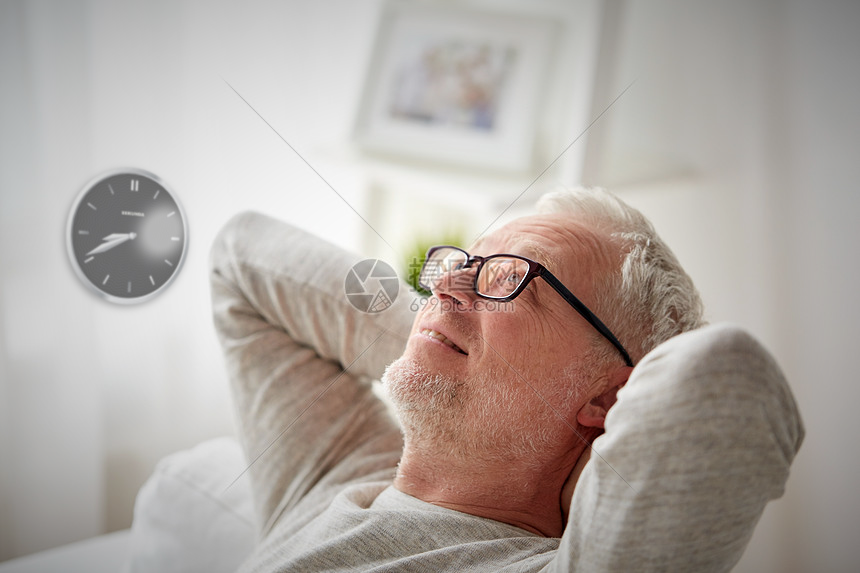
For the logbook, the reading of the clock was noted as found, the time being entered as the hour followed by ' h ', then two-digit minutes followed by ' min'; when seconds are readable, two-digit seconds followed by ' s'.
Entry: 8 h 41 min
